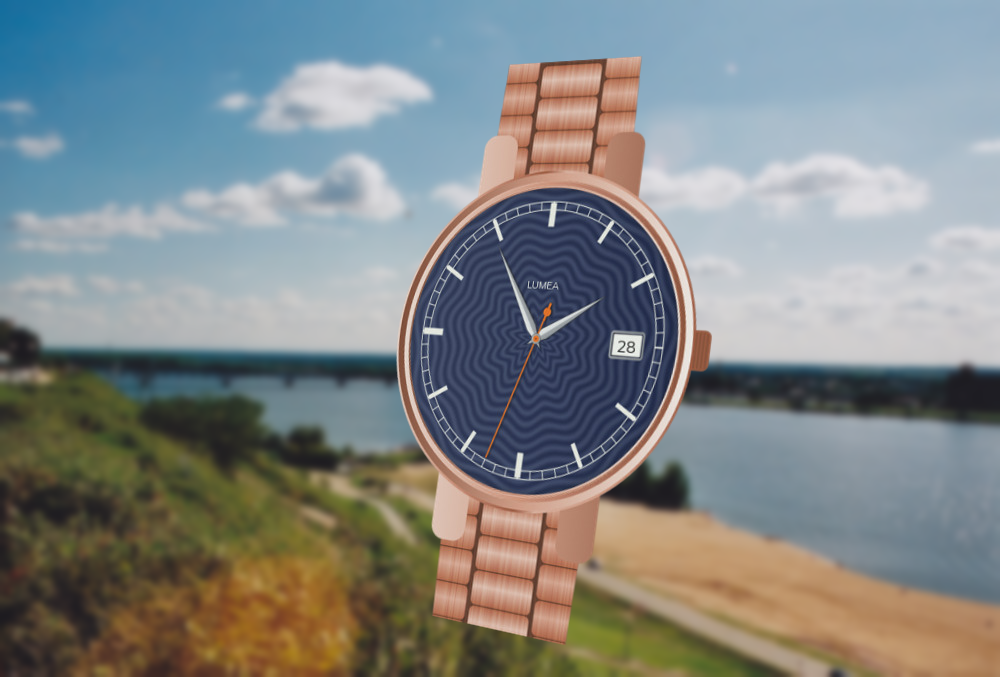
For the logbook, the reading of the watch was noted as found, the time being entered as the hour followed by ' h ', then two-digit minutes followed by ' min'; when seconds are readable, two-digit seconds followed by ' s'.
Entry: 1 h 54 min 33 s
